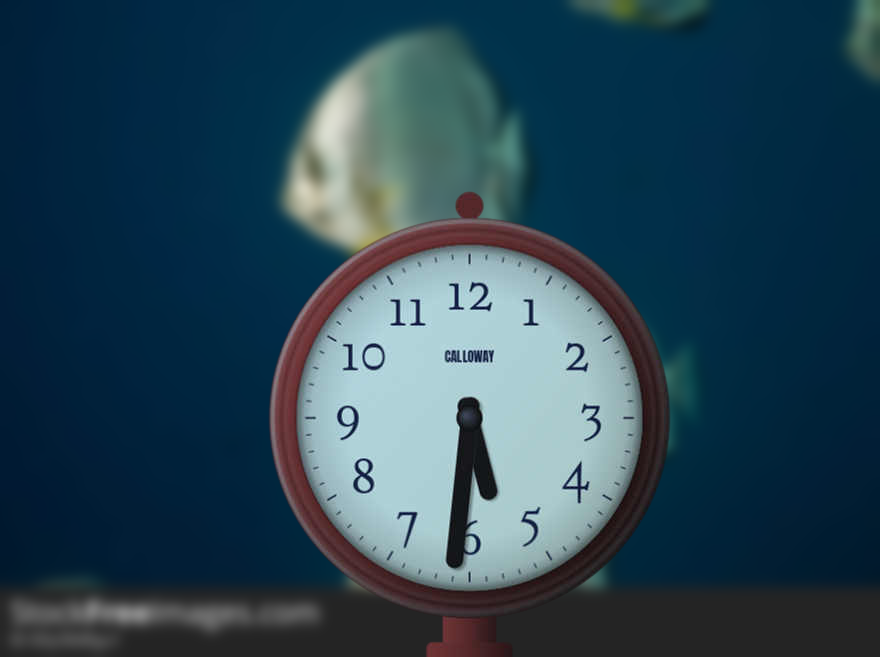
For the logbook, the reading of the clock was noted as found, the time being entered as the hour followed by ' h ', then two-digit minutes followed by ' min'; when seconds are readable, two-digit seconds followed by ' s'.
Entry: 5 h 31 min
